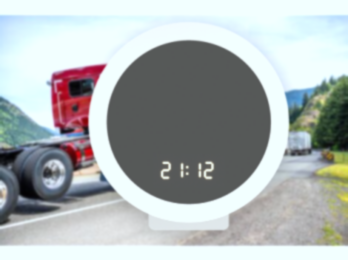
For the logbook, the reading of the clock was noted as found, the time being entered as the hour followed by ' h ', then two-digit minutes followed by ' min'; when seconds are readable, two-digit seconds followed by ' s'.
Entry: 21 h 12 min
